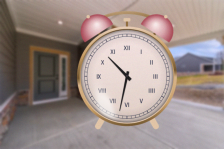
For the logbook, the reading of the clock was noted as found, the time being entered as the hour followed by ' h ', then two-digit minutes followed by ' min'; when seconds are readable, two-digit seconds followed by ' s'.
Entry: 10 h 32 min
